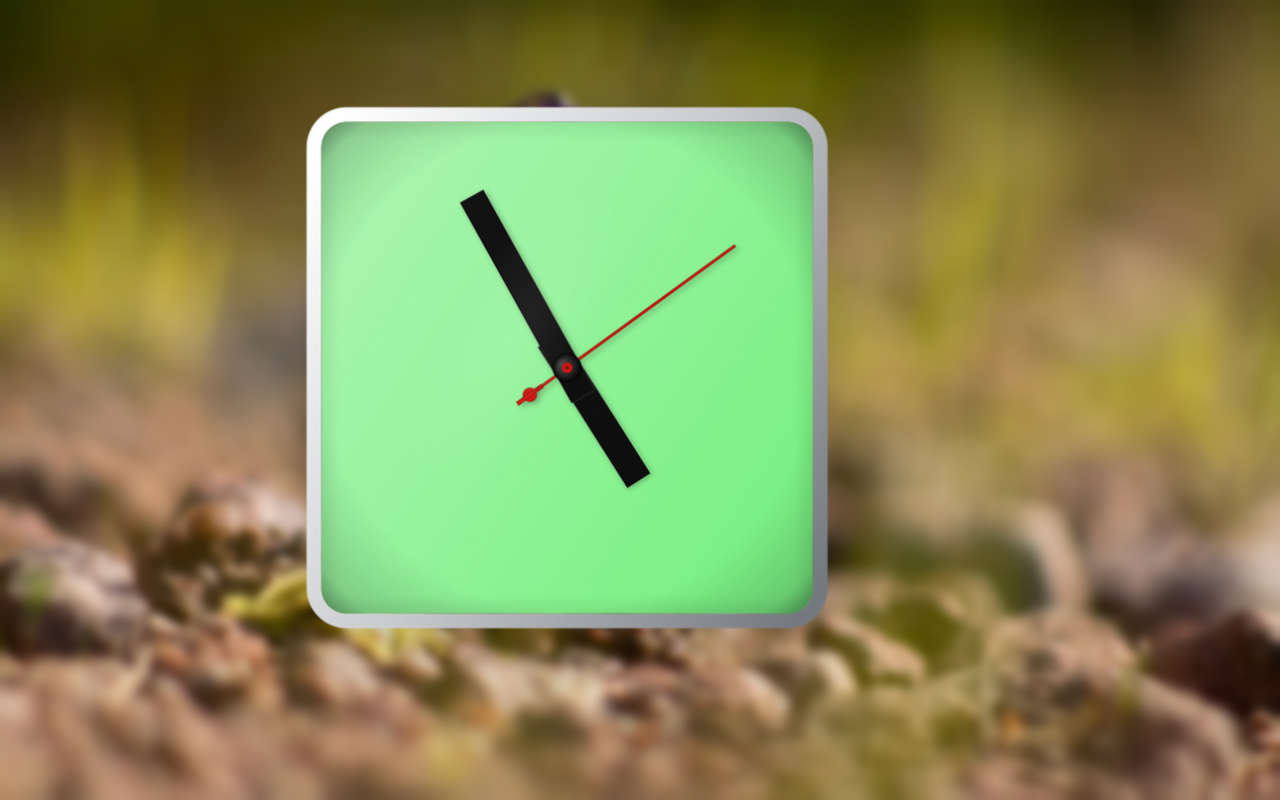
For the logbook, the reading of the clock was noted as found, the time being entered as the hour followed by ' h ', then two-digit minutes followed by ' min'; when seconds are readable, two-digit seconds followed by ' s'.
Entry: 4 h 55 min 09 s
